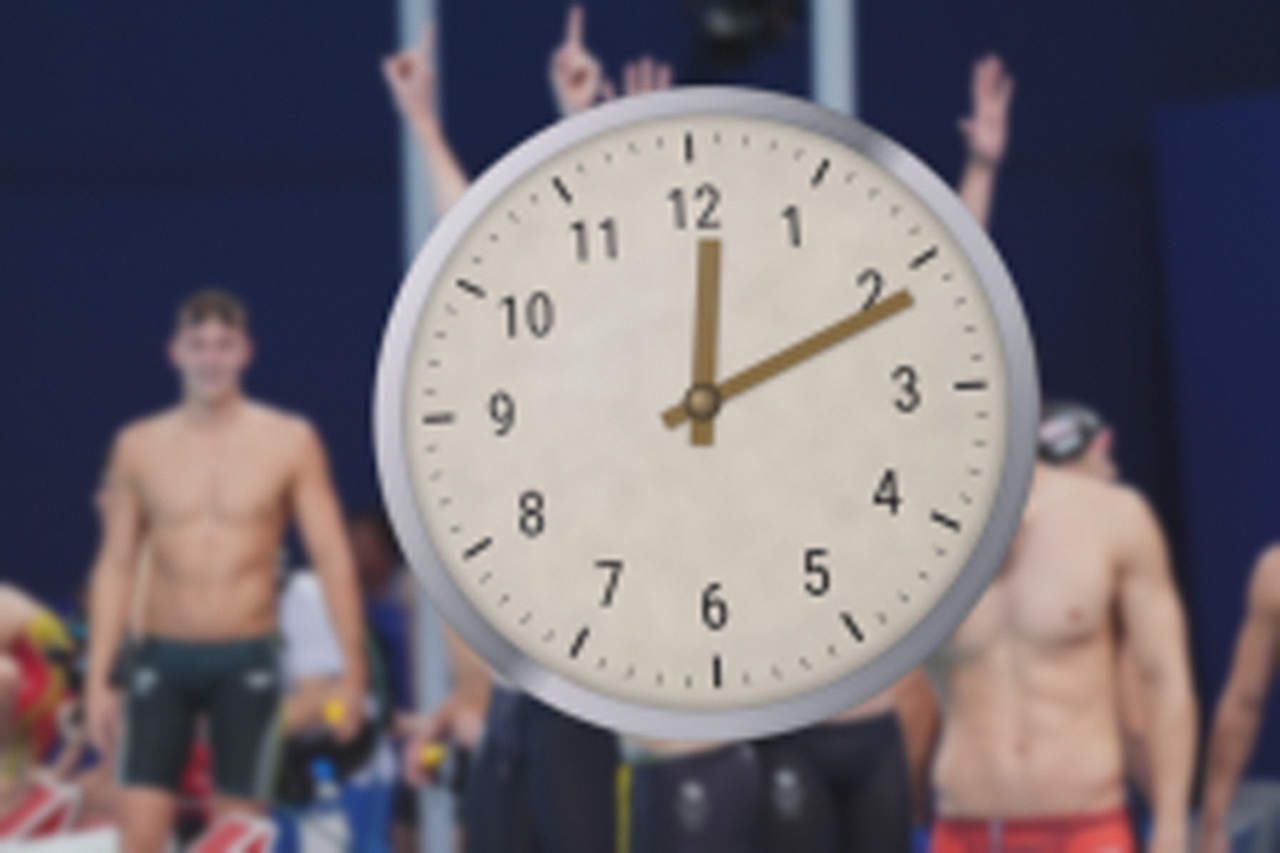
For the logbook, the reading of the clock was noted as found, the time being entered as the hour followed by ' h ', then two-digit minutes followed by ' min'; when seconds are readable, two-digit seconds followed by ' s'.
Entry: 12 h 11 min
